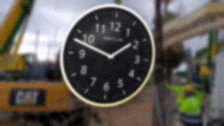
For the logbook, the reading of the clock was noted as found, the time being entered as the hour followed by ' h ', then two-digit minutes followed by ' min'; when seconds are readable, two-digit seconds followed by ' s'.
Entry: 1 h 48 min
